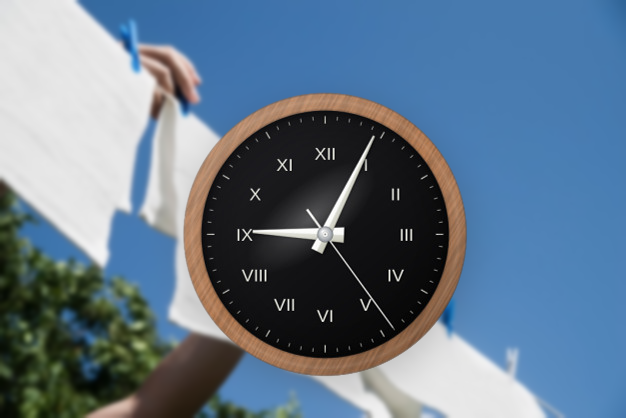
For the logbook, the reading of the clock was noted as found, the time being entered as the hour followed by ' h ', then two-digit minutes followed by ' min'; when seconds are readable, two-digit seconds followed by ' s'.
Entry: 9 h 04 min 24 s
